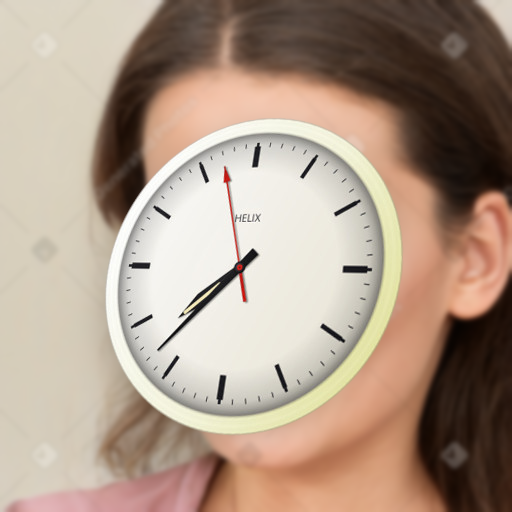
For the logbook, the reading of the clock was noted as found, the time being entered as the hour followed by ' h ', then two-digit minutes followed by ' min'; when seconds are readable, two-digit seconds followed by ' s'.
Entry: 7 h 36 min 57 s
